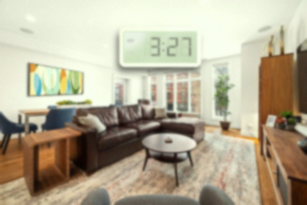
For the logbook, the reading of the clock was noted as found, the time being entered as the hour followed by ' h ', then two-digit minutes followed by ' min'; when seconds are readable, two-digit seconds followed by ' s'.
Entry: 3 h 27 min
